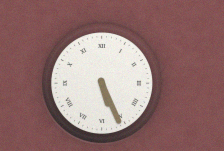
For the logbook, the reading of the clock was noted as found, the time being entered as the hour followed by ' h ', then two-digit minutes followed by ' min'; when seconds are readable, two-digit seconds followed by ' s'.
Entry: 5 h 26 min
